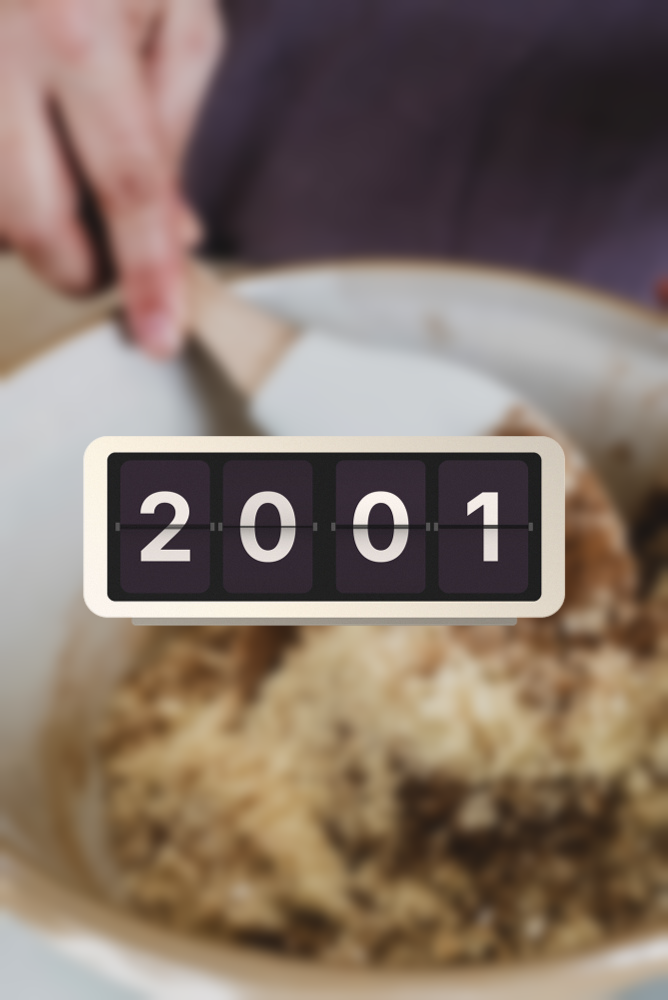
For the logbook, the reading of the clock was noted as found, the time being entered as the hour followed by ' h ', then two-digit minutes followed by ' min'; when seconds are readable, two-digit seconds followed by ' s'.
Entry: 20 h 01 min
